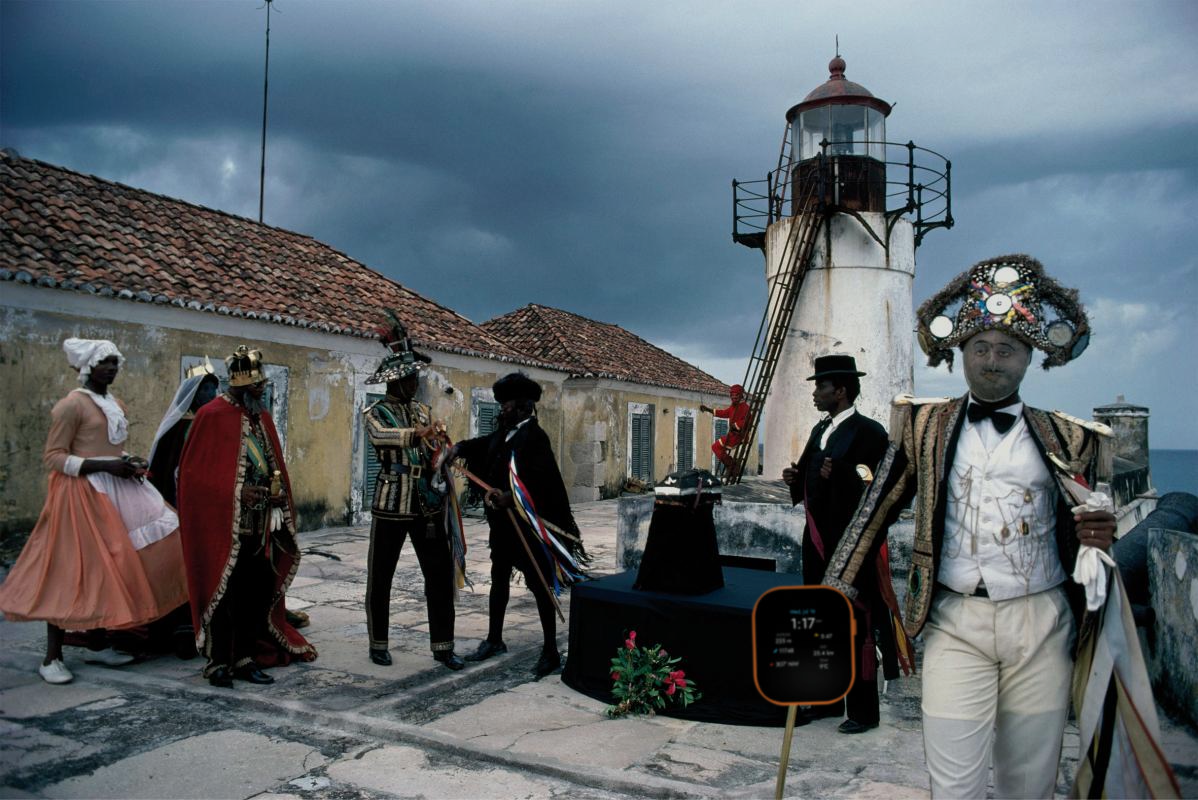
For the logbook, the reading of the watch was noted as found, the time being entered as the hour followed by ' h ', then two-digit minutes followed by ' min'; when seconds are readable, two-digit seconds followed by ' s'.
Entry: 1 h 17 min
